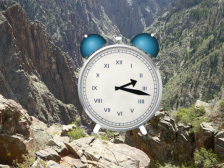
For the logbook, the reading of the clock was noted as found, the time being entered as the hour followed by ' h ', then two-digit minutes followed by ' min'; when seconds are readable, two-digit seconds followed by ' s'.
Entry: 2 h 17 min
